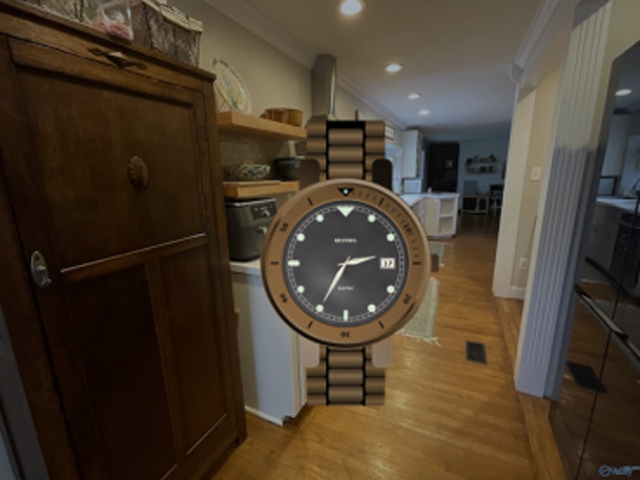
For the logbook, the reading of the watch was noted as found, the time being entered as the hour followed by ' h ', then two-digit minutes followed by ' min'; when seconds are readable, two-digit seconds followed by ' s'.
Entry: 2 h 35 min
